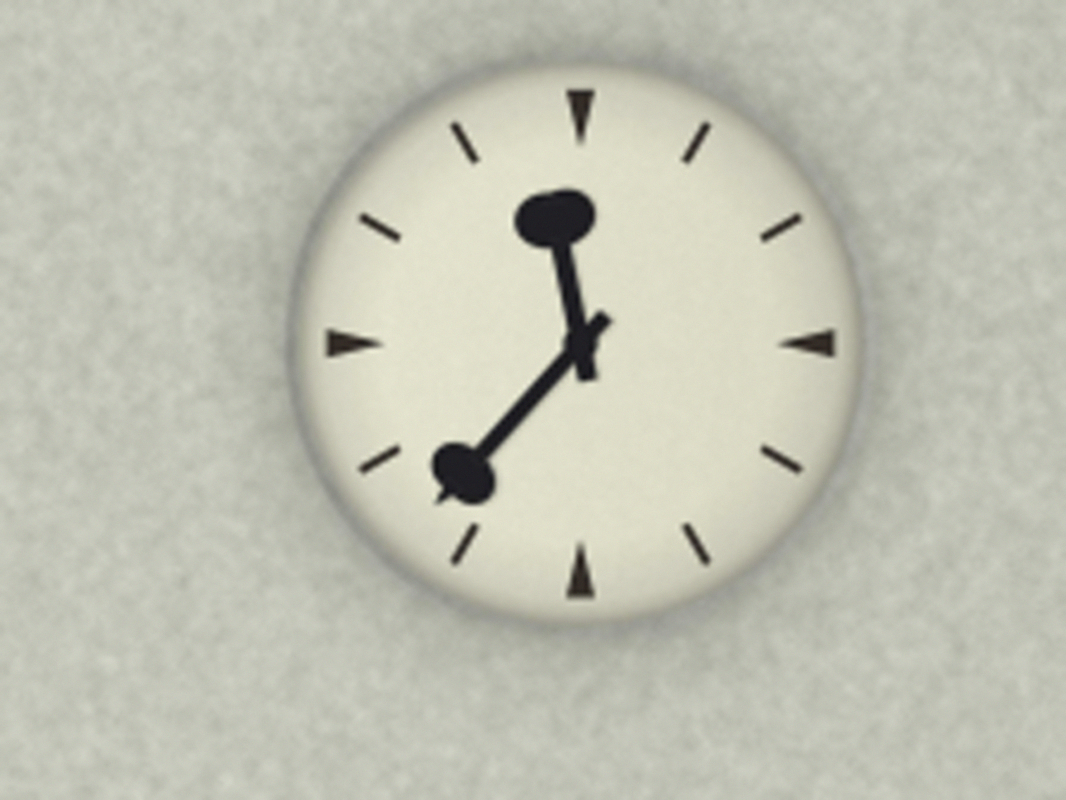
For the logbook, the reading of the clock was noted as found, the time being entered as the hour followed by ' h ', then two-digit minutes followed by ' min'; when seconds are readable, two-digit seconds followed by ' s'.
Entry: 11 h 37 min
